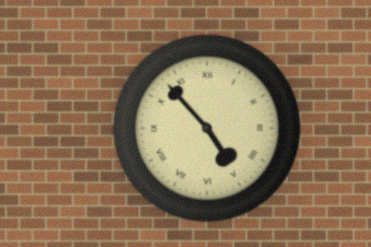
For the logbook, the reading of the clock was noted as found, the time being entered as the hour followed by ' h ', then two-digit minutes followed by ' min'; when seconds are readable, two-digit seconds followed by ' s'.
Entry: 4 h 53 min
